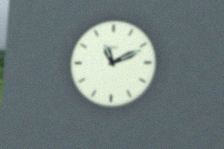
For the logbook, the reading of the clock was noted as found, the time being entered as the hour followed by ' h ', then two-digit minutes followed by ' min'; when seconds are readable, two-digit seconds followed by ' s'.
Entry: 11 h 11 min
